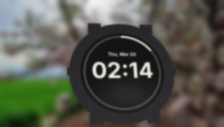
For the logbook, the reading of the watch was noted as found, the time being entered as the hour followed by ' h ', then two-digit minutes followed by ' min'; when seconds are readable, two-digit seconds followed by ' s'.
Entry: 2 h 14 min
